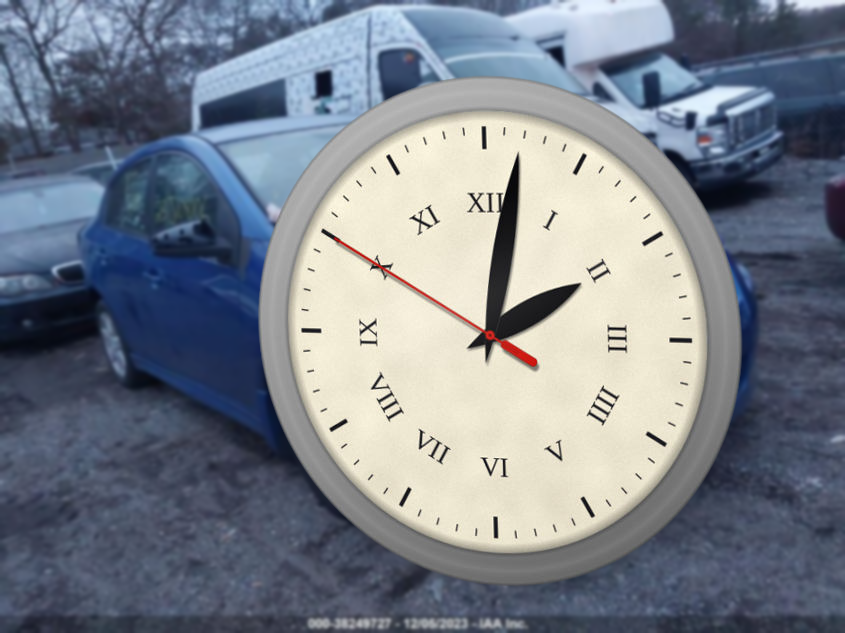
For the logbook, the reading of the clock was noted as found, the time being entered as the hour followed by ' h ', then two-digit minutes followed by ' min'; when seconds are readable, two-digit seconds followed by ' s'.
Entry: 2 h 01 min 50 s
